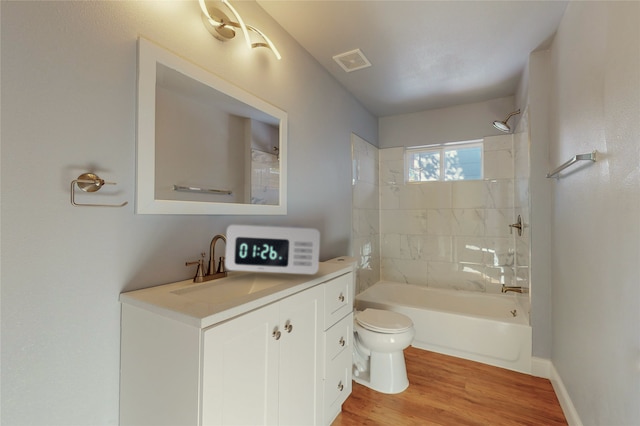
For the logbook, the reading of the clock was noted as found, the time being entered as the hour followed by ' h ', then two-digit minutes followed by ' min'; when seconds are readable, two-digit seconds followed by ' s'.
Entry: 1 h 26 min
